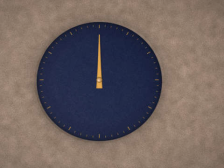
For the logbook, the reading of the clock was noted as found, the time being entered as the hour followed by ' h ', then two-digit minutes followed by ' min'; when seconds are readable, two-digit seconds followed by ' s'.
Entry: 12 h 00 min
